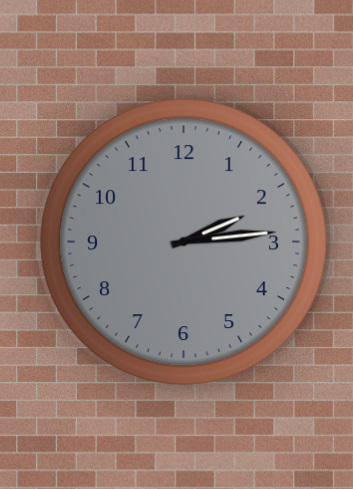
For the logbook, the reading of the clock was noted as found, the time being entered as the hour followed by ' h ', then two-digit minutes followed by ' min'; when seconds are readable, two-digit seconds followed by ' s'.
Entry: 2 h 14 min
